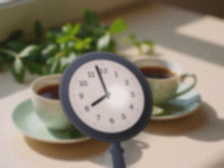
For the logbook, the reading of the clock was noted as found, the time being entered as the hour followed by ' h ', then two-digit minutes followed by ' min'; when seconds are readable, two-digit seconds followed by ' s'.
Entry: 7 h 58 min
